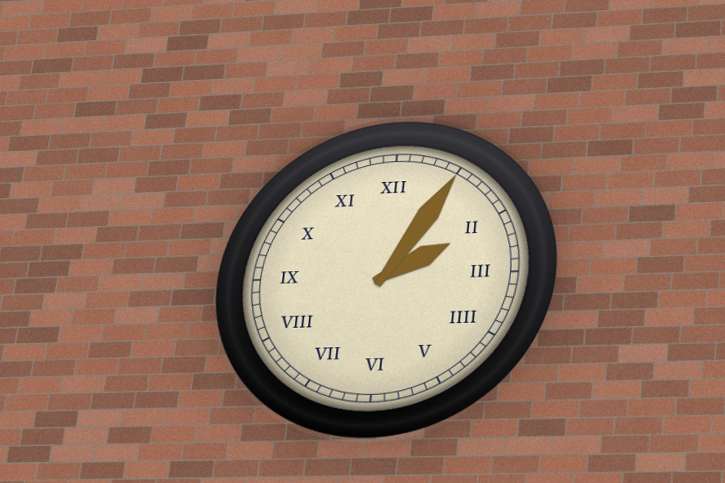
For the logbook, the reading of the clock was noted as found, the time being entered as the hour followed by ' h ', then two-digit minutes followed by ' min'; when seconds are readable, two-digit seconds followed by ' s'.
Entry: 2 h 05 min
